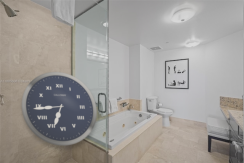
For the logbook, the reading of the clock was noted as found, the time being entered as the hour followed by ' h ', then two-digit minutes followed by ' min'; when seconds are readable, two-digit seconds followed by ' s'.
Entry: 6 h 44 min
